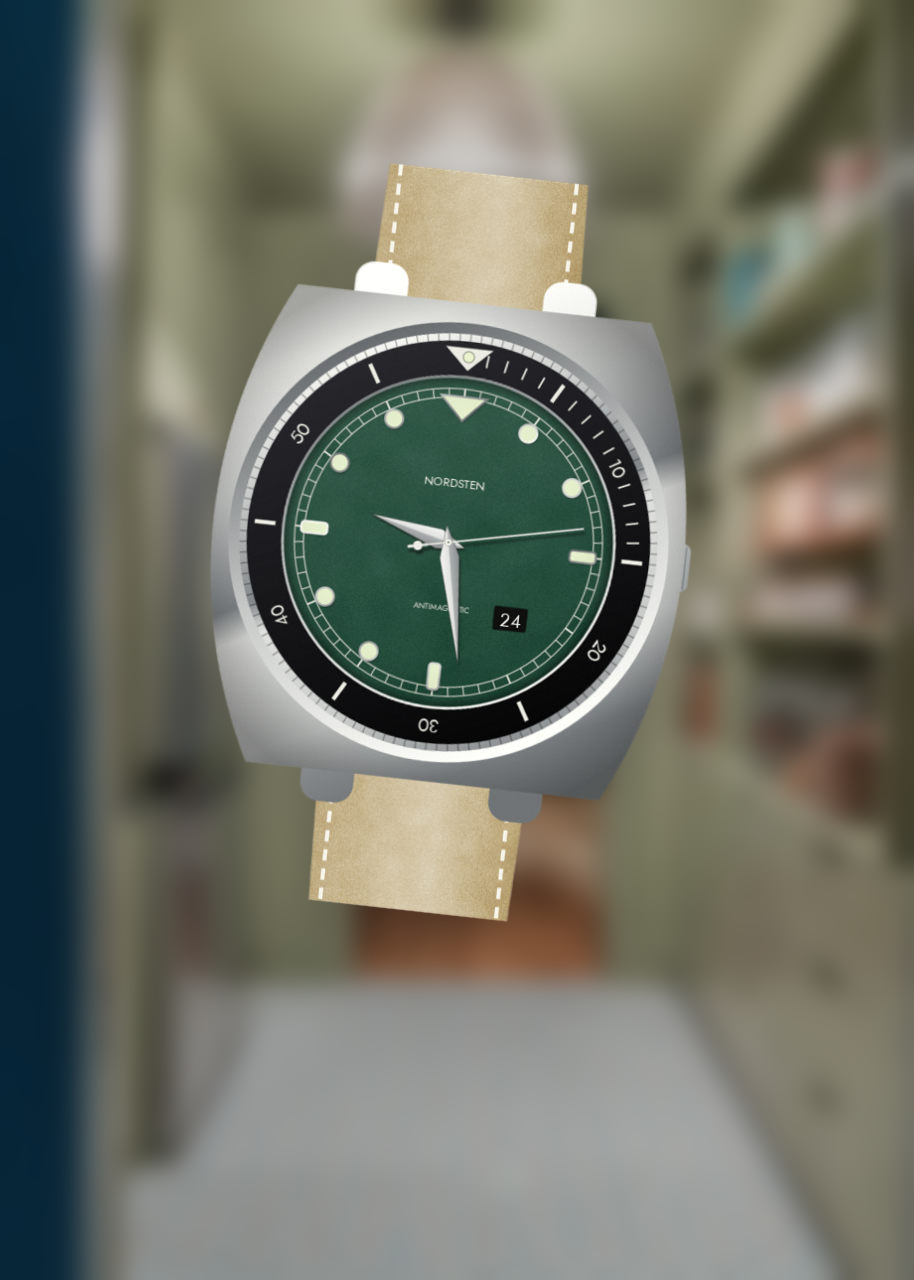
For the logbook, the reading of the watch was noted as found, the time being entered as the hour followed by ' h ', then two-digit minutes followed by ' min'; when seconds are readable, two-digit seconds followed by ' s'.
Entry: 9 h 28 min 13 s
